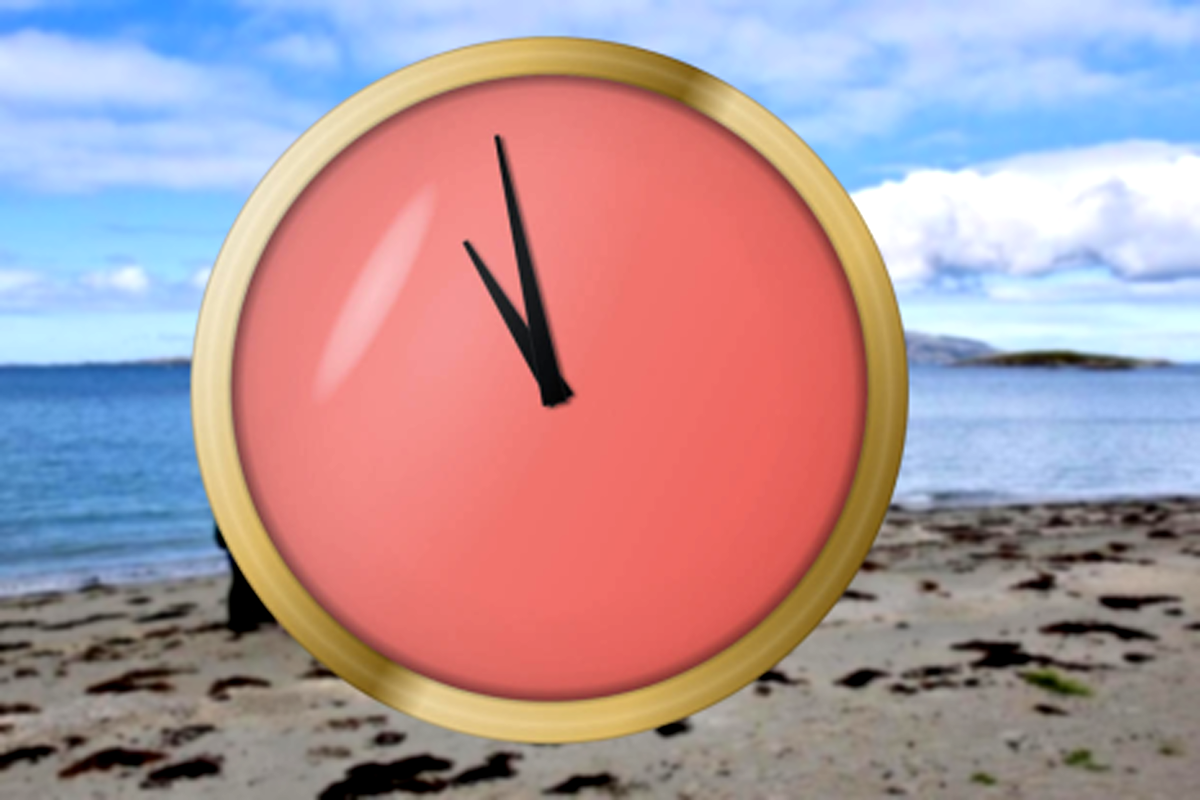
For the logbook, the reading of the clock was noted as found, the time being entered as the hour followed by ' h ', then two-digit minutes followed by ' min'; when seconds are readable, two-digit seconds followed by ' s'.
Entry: 10 h 58 min
